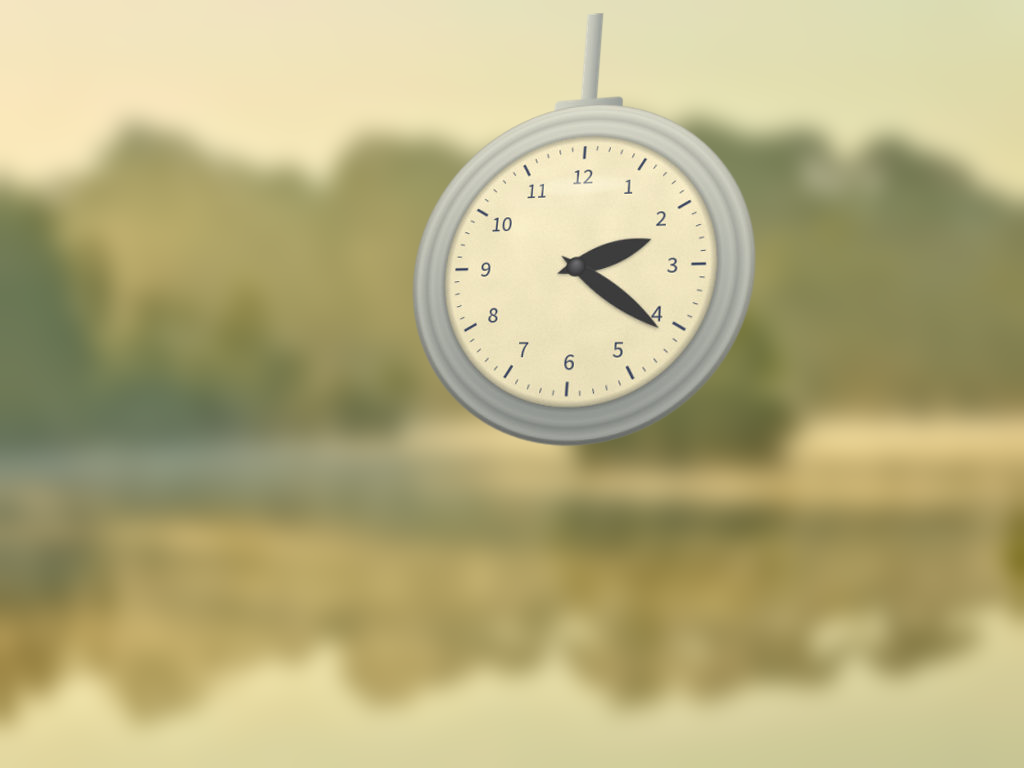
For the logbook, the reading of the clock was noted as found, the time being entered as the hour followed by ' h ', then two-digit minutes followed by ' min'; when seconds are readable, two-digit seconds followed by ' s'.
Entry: 2 h 21 min
